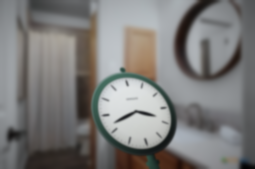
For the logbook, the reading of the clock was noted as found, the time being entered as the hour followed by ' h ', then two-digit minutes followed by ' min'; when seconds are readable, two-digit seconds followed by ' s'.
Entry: 3 h 42 min
